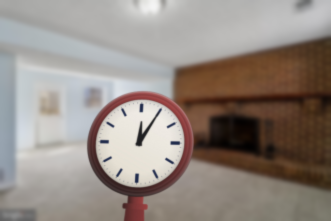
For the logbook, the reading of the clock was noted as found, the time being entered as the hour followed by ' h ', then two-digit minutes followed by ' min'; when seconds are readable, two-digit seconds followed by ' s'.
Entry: 12 h 05 min
